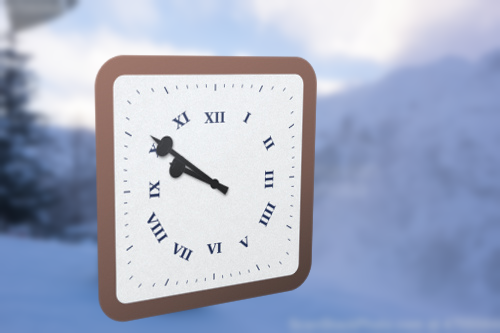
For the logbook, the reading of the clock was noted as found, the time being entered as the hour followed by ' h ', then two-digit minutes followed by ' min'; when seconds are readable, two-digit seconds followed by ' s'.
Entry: 9 h 51 min
